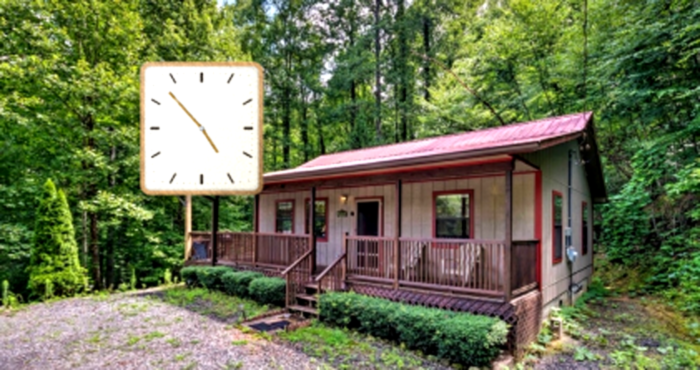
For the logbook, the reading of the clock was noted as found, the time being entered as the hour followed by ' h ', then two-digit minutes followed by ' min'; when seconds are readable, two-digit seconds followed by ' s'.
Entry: 4 h 53 min
